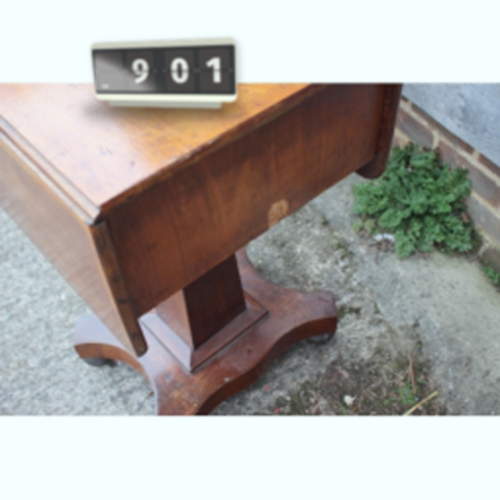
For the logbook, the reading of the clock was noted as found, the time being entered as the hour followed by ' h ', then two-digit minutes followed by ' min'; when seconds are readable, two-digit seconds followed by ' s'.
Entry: 9 h 01 min
